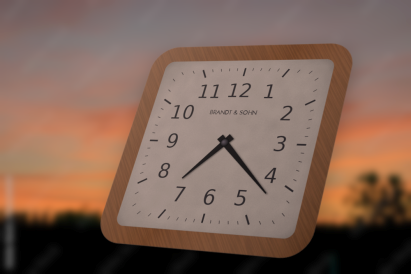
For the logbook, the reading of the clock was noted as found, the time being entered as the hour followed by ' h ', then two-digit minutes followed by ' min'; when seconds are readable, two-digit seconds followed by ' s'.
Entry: 7 h 22 min
